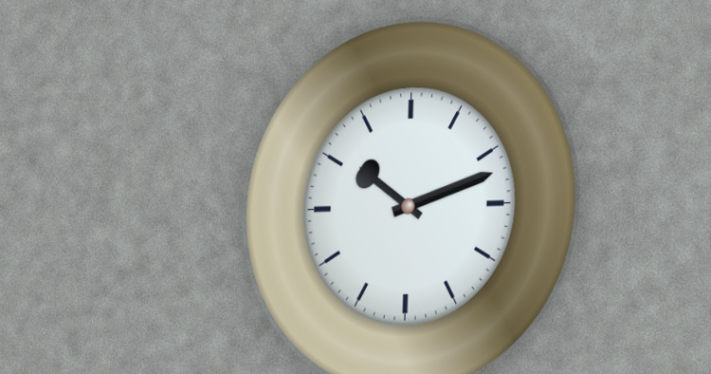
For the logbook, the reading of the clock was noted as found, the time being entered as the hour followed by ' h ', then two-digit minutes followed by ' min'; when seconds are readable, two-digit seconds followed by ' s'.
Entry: 10 h 12 min
